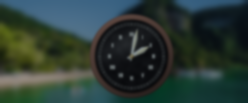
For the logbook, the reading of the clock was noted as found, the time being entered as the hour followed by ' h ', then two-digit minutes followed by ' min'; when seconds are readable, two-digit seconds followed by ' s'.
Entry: 2 h 02 min
